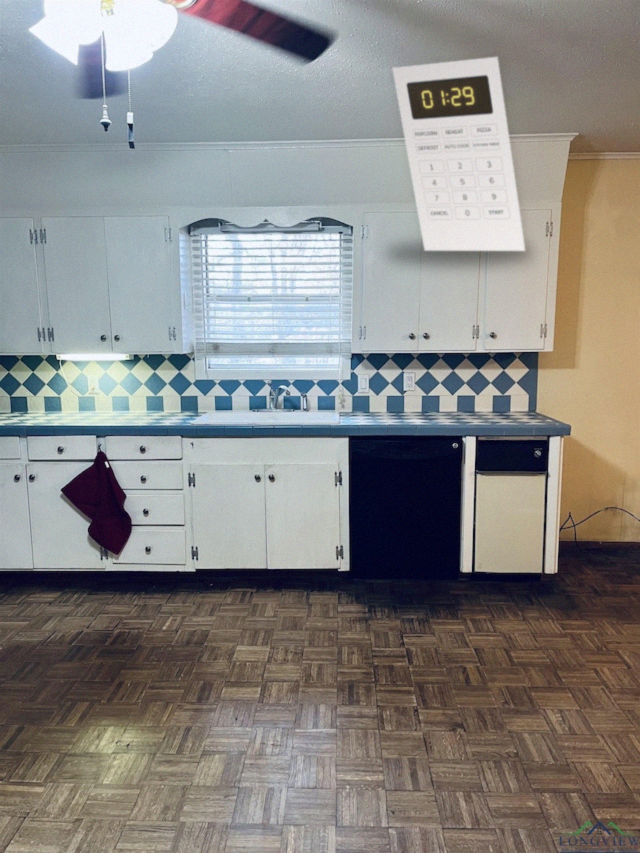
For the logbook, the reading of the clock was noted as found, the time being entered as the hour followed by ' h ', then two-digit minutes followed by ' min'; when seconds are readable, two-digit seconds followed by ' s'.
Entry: 1 h 29 min
